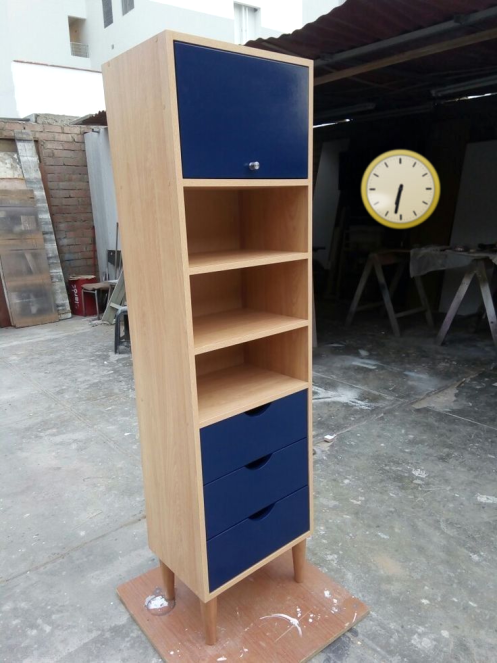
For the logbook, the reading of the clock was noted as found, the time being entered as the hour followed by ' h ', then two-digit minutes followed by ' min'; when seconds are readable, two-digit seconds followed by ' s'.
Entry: 6 h 32 min
